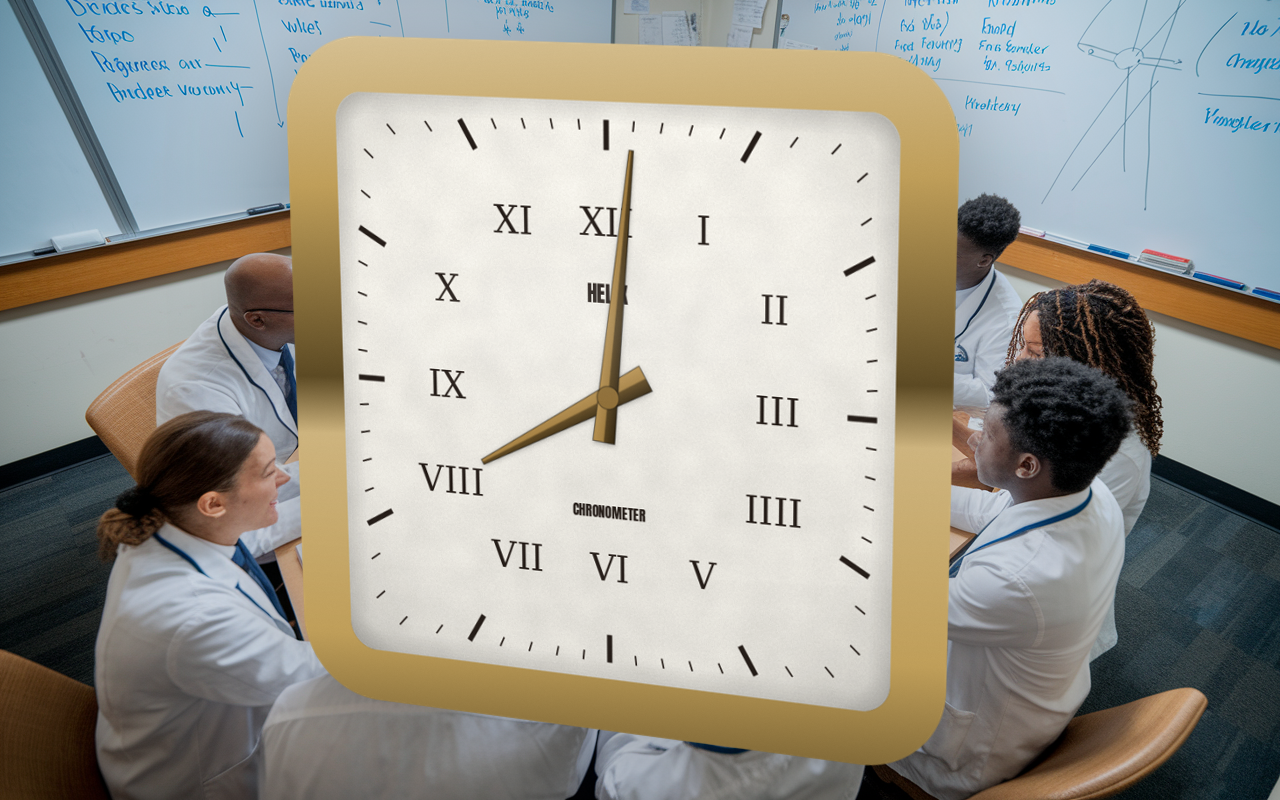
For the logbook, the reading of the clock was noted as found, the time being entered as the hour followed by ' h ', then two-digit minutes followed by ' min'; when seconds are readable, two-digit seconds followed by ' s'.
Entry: 8 h 01 min
